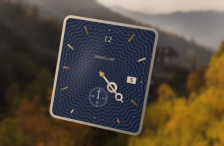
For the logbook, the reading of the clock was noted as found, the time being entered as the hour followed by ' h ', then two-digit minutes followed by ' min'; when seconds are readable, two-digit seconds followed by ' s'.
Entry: 4 h 22 min
